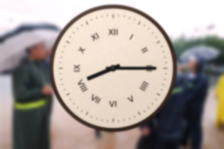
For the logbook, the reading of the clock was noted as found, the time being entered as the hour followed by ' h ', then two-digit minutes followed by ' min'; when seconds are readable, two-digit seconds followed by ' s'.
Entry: 8 h 15 min
